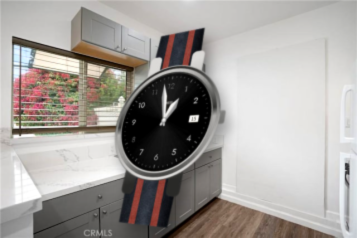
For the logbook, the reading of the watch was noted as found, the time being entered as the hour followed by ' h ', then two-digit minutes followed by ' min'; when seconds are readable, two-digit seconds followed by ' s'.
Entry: 12 h 58 min
